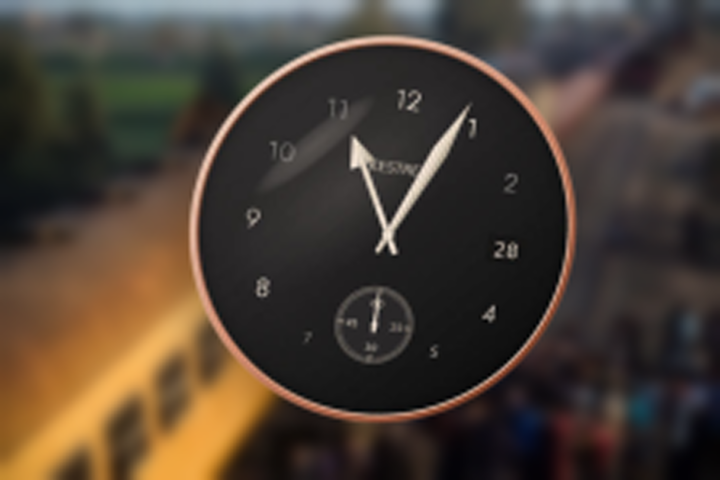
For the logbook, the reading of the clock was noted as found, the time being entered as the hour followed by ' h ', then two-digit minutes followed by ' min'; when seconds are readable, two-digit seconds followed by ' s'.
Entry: 11 h 04 min
